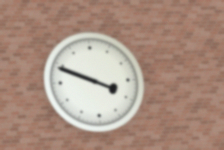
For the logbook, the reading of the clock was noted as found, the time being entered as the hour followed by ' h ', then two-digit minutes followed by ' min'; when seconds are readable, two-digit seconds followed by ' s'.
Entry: 3 h 49 min
